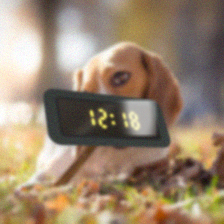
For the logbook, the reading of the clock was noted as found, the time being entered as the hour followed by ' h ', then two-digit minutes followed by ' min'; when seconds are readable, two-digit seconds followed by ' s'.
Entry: 12 h 18 min
